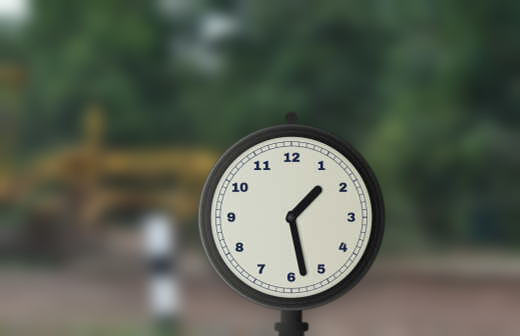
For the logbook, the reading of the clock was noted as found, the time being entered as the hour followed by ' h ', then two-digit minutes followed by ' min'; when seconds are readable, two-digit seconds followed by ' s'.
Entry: 1 h 28 min
